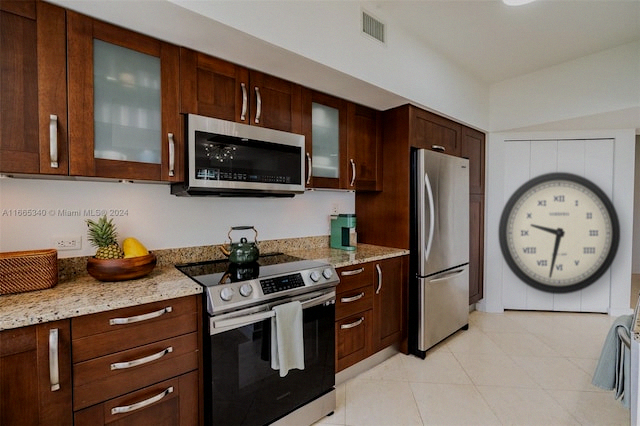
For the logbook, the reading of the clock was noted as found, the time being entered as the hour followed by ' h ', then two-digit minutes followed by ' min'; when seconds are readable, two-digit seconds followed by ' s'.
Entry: 9 h 32 min
